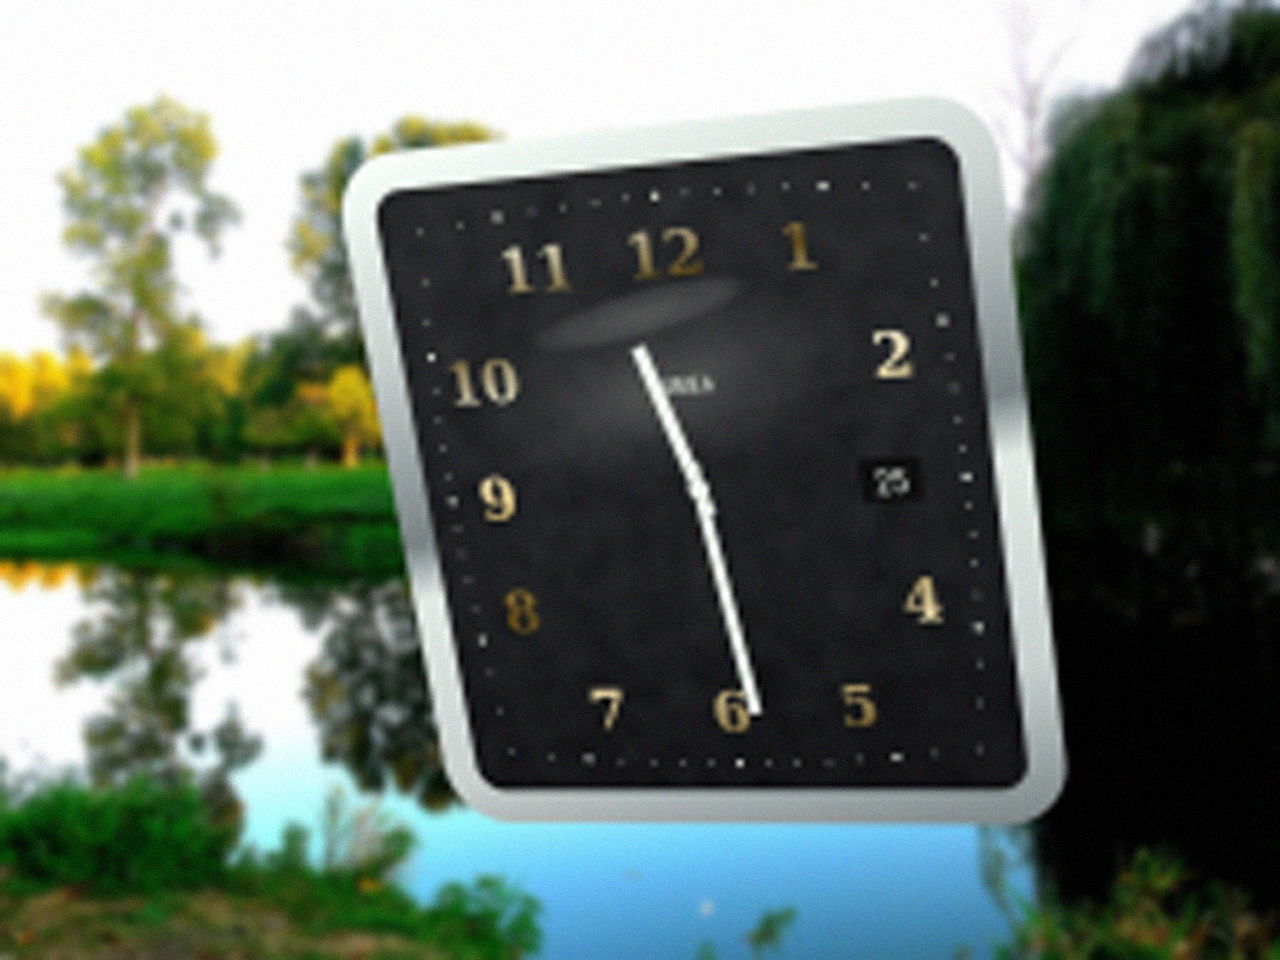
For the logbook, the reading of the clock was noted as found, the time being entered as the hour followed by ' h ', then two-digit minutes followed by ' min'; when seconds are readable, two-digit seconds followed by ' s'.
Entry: 11 h 29 min
